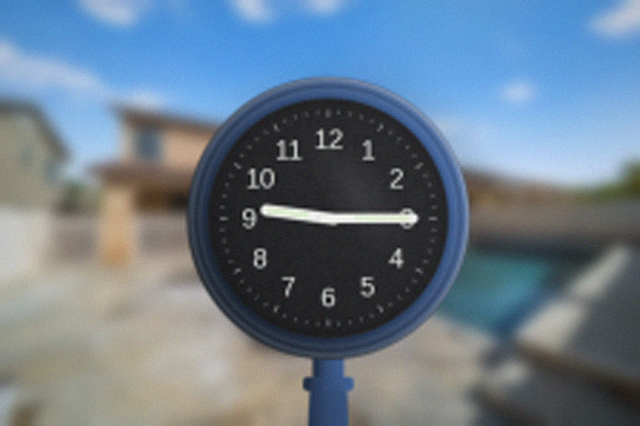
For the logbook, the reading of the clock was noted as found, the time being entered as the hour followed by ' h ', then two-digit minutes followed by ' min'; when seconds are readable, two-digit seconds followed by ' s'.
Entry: 9 h 15 min
